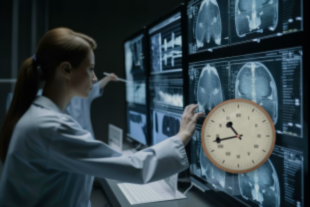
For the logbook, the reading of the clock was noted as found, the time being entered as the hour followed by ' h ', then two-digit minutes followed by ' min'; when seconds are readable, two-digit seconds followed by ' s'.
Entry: 10 h 43 min
